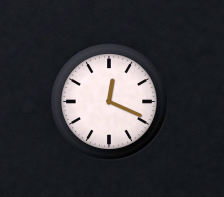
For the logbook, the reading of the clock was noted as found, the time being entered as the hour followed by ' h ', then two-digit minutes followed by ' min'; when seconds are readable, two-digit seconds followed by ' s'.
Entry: 12 h 19 min
